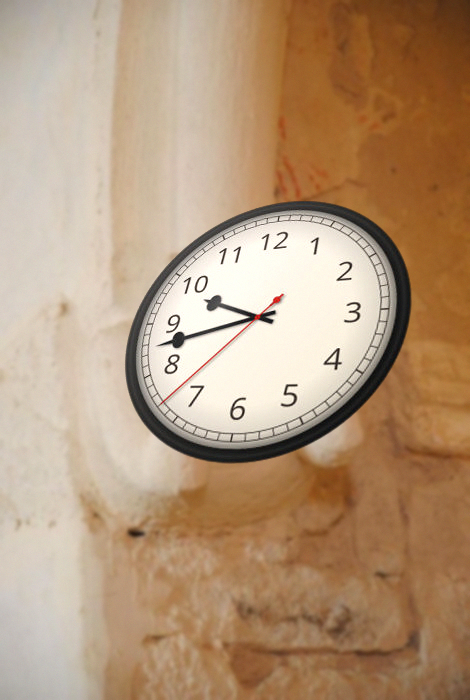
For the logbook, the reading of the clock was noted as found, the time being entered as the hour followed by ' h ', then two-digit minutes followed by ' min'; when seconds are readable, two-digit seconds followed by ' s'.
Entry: 9 h 42 min 37 s
